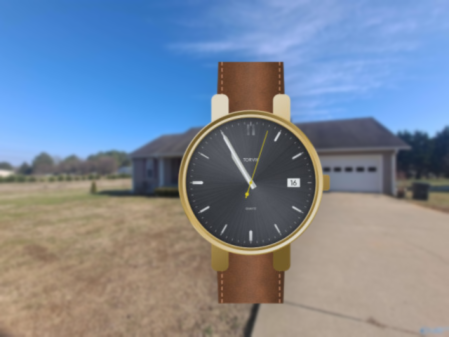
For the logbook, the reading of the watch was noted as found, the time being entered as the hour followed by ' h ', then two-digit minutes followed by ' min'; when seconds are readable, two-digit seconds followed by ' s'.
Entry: 10 h 55 min 03 s
